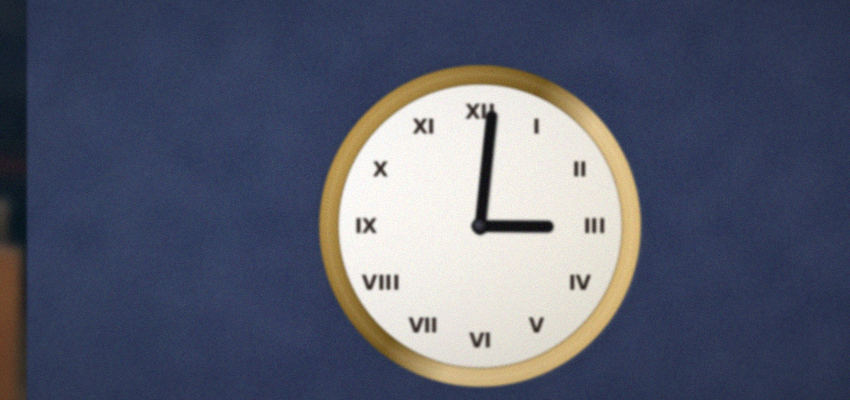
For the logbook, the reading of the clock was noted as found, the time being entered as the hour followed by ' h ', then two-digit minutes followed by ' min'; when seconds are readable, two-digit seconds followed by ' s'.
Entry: 3 h 01 min
